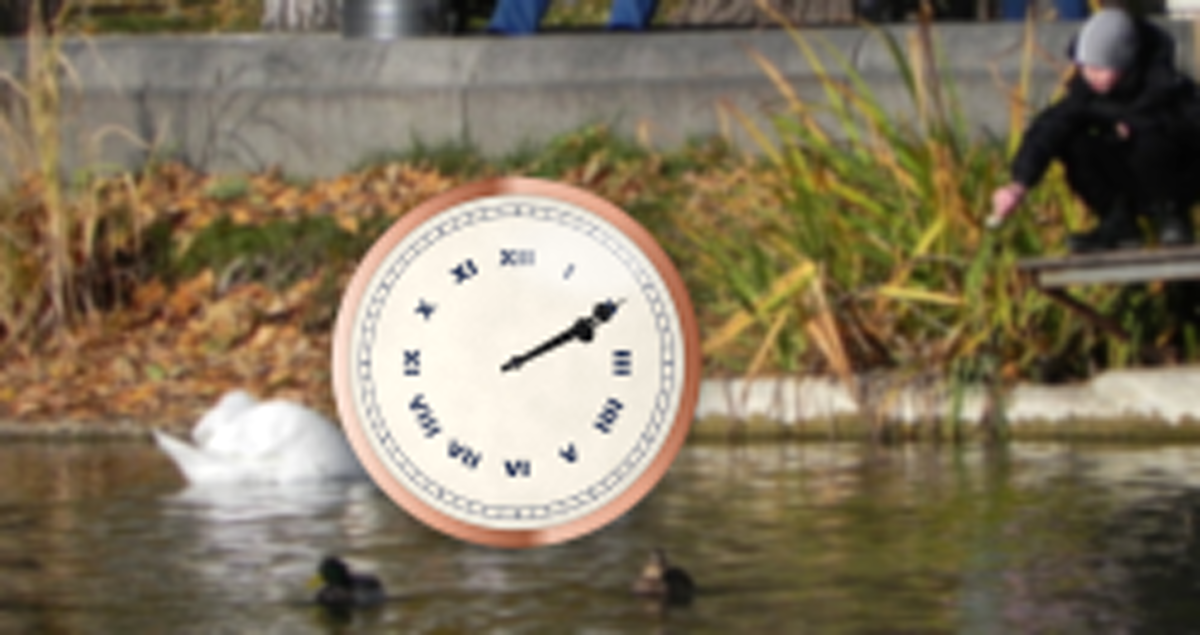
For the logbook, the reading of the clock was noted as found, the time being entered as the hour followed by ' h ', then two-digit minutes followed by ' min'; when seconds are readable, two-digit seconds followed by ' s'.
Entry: 2 h 10 min
